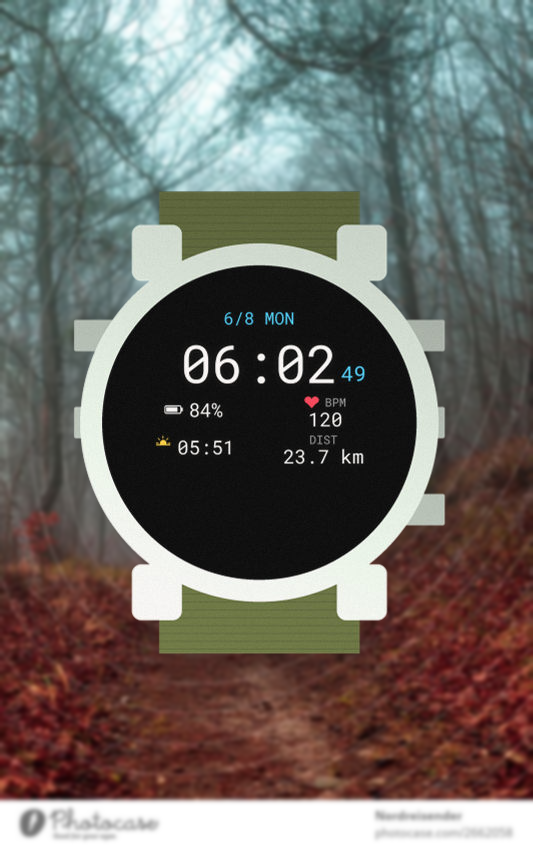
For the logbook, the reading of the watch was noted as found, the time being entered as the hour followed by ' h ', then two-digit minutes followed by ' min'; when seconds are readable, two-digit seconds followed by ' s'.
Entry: 6 h 02 min 49 s
